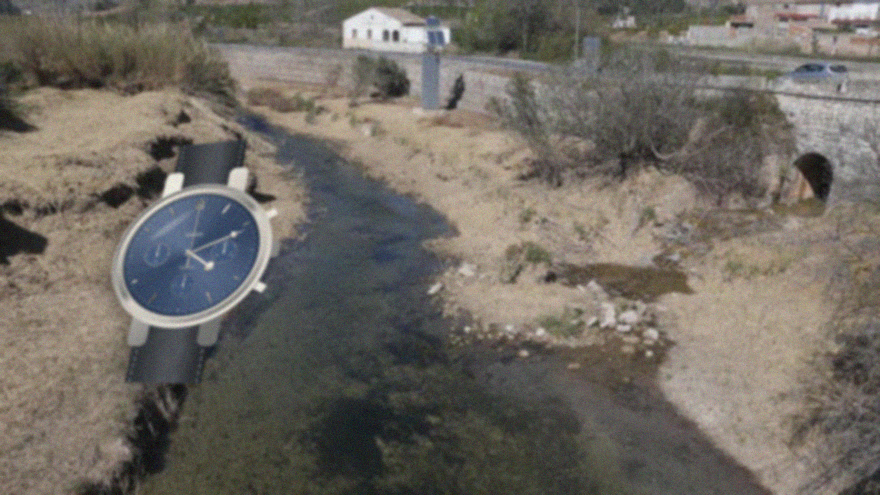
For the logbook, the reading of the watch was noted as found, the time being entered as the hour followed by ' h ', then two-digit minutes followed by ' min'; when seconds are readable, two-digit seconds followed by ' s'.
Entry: 4 h 11 min
